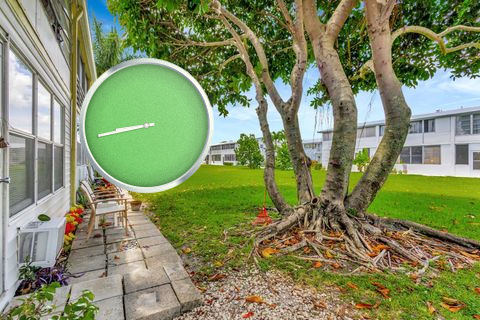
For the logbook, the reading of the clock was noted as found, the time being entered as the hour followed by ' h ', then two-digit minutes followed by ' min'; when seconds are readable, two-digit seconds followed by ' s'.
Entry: 8 h 43 min
